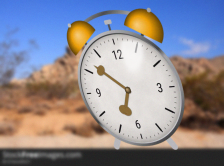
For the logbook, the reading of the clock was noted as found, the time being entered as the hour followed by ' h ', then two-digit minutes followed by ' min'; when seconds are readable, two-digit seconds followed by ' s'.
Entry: 6 h 52 min
